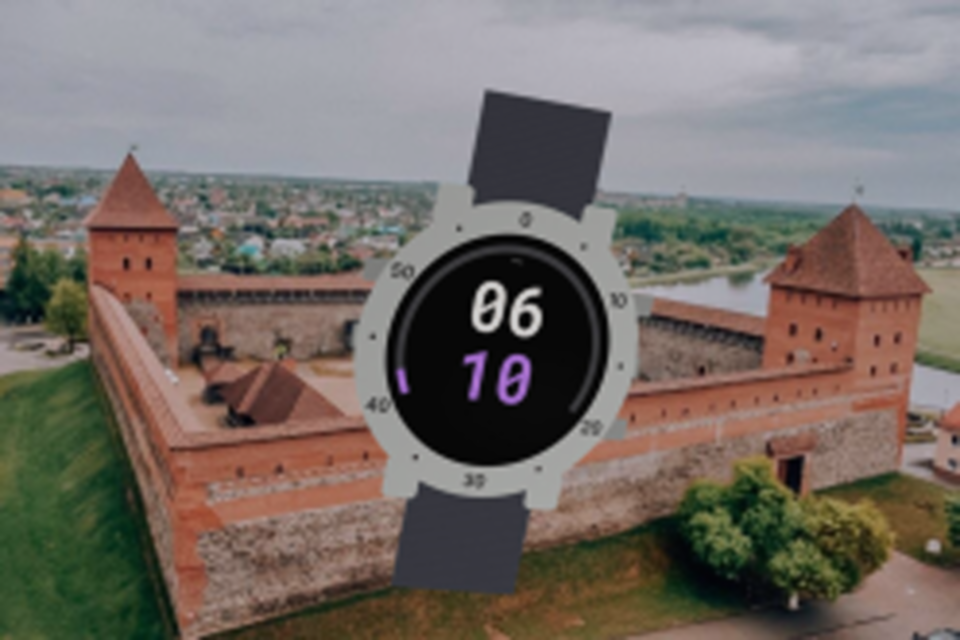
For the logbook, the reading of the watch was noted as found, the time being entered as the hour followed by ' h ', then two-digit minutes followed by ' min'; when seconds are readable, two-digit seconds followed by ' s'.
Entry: 6 h 10 min
